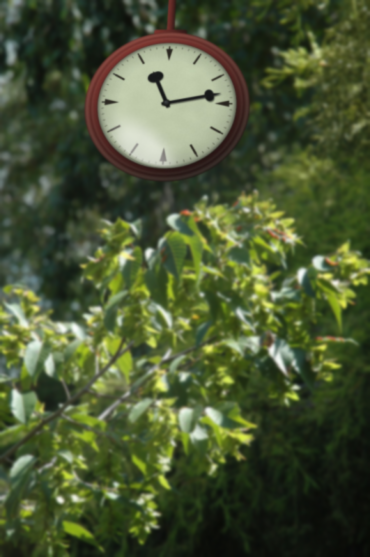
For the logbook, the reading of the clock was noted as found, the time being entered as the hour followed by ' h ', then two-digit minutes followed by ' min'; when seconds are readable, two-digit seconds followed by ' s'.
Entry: 11 h 13 min
